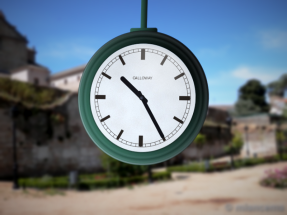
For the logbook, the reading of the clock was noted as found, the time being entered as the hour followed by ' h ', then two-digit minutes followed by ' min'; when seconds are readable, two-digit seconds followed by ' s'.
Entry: 10 h 25 min
